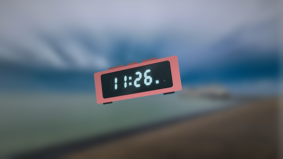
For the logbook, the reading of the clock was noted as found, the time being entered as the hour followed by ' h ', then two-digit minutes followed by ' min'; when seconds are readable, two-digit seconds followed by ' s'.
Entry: 11 h 26 min
